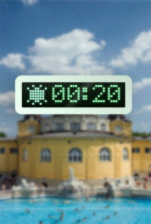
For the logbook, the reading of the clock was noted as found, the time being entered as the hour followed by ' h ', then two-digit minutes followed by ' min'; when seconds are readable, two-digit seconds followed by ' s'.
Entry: 0 h 20 min
